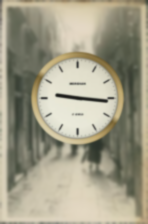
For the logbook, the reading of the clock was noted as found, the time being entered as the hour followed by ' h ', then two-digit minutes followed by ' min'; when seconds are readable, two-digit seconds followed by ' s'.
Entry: 9 h 16 min
